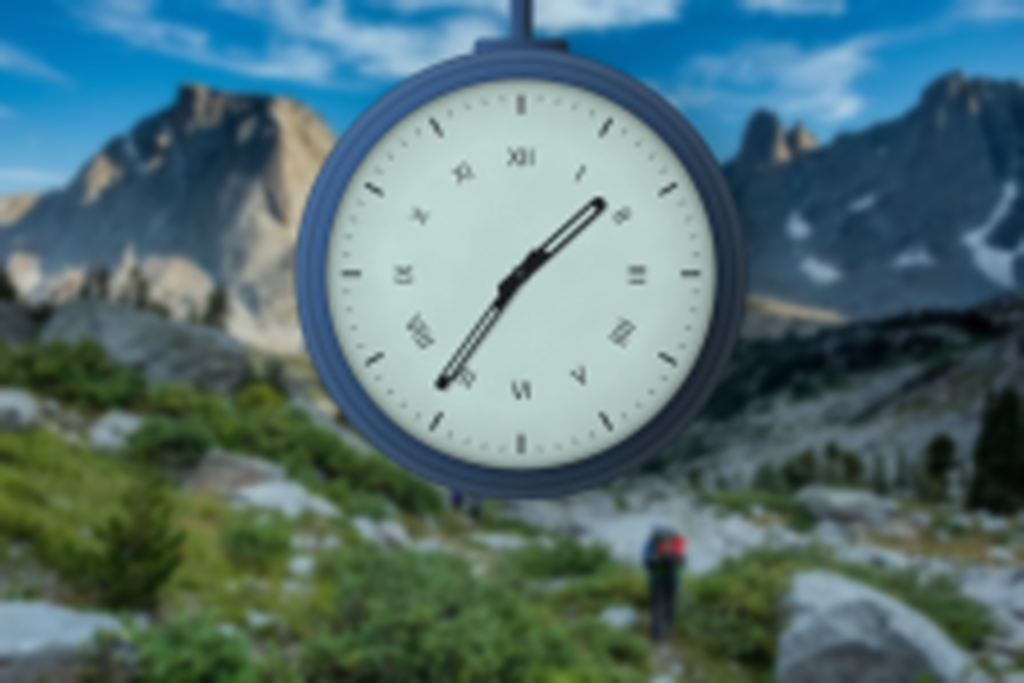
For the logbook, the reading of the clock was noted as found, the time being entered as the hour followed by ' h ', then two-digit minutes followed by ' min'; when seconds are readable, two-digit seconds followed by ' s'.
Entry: 1 h 36 min
